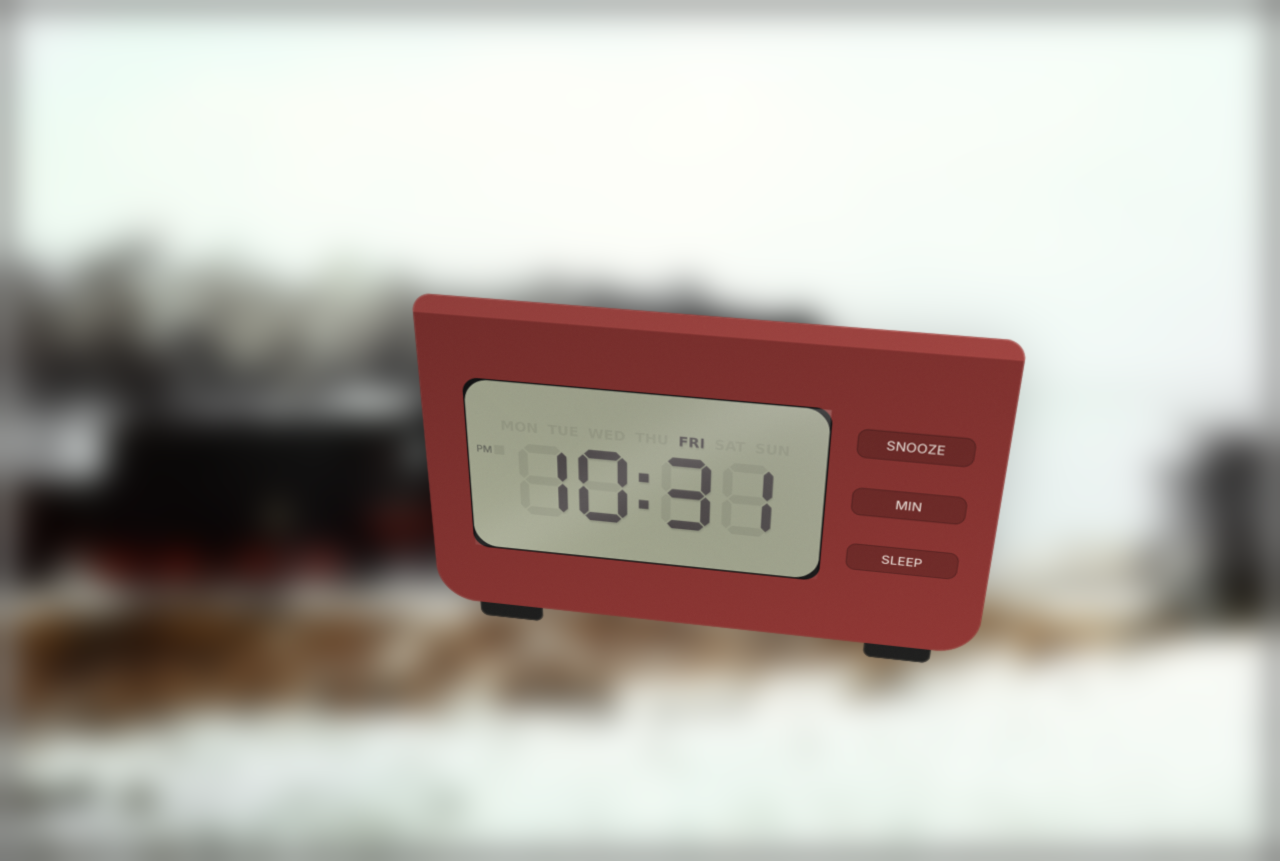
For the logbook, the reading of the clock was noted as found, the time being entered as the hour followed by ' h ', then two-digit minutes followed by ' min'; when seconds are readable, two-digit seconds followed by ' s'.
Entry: 10 h 31 min
